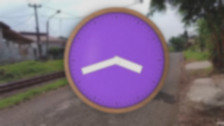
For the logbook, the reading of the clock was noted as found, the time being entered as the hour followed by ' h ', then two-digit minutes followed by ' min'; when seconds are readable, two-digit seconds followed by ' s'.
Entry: 3 h 42 min
